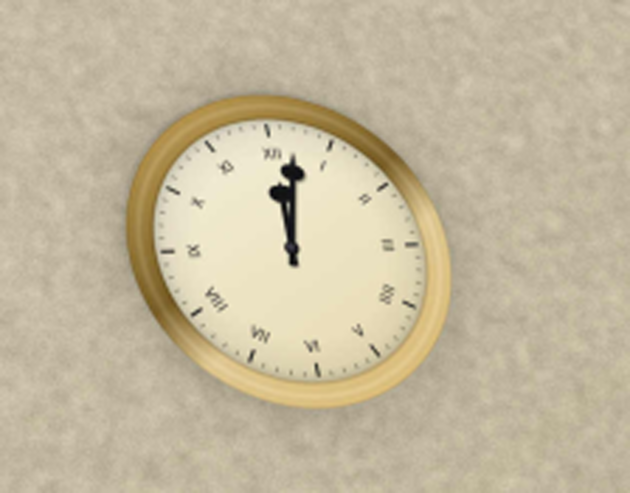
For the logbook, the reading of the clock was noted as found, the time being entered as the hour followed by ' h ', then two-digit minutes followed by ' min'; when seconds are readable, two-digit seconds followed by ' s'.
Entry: 12 h 02 min
